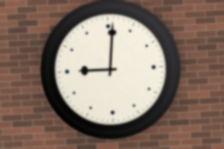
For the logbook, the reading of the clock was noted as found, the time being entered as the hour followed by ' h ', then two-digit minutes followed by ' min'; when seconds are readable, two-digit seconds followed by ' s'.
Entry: 9 h 01 min
